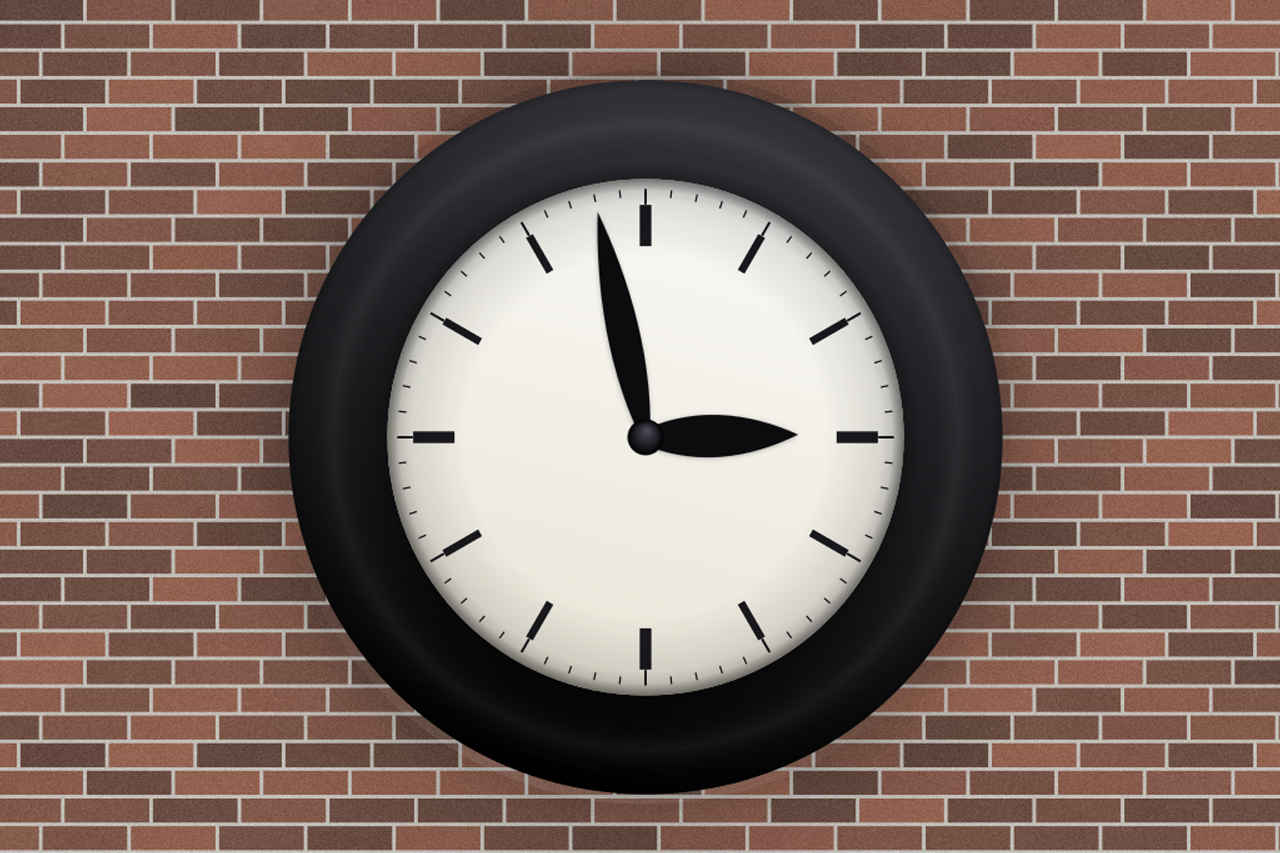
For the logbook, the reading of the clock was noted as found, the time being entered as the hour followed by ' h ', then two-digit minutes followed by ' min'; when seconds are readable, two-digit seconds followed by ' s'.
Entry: 2 h 58 min
